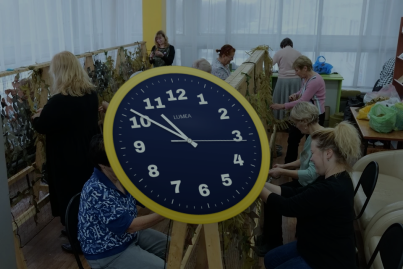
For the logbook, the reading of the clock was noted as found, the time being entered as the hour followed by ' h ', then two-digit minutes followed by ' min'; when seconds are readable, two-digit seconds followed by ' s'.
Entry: 10 h 51 min 16 s
